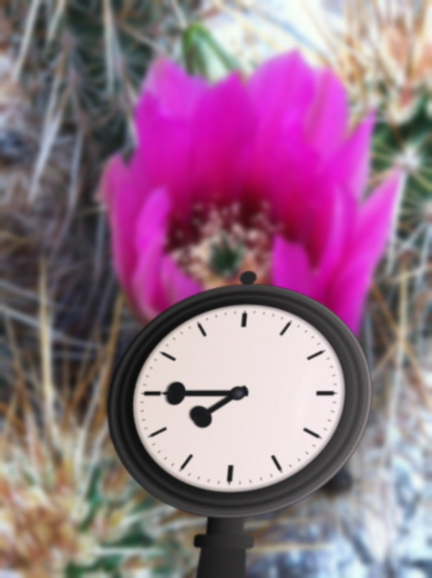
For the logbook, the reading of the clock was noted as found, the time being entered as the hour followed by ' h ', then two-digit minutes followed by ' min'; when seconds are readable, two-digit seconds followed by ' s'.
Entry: 7 h 45 min
